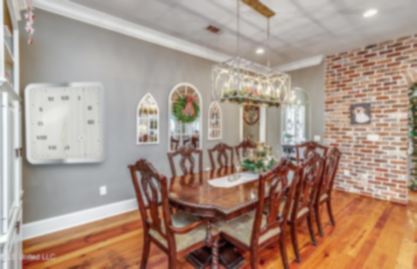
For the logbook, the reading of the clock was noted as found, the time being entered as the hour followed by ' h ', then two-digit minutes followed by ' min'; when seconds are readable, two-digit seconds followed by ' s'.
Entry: 6 h 31 min
